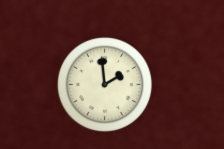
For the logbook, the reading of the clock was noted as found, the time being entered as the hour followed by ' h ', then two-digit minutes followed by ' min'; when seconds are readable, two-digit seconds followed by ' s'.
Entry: 1 h 59 min
